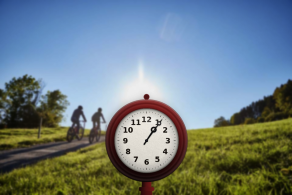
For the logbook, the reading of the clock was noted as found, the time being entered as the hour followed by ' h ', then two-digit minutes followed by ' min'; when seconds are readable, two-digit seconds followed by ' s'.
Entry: 1 h 06 min
